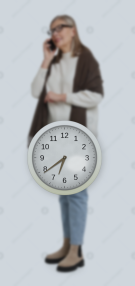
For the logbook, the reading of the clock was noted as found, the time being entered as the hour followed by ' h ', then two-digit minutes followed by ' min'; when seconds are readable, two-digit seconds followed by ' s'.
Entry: 6 h 39 min
